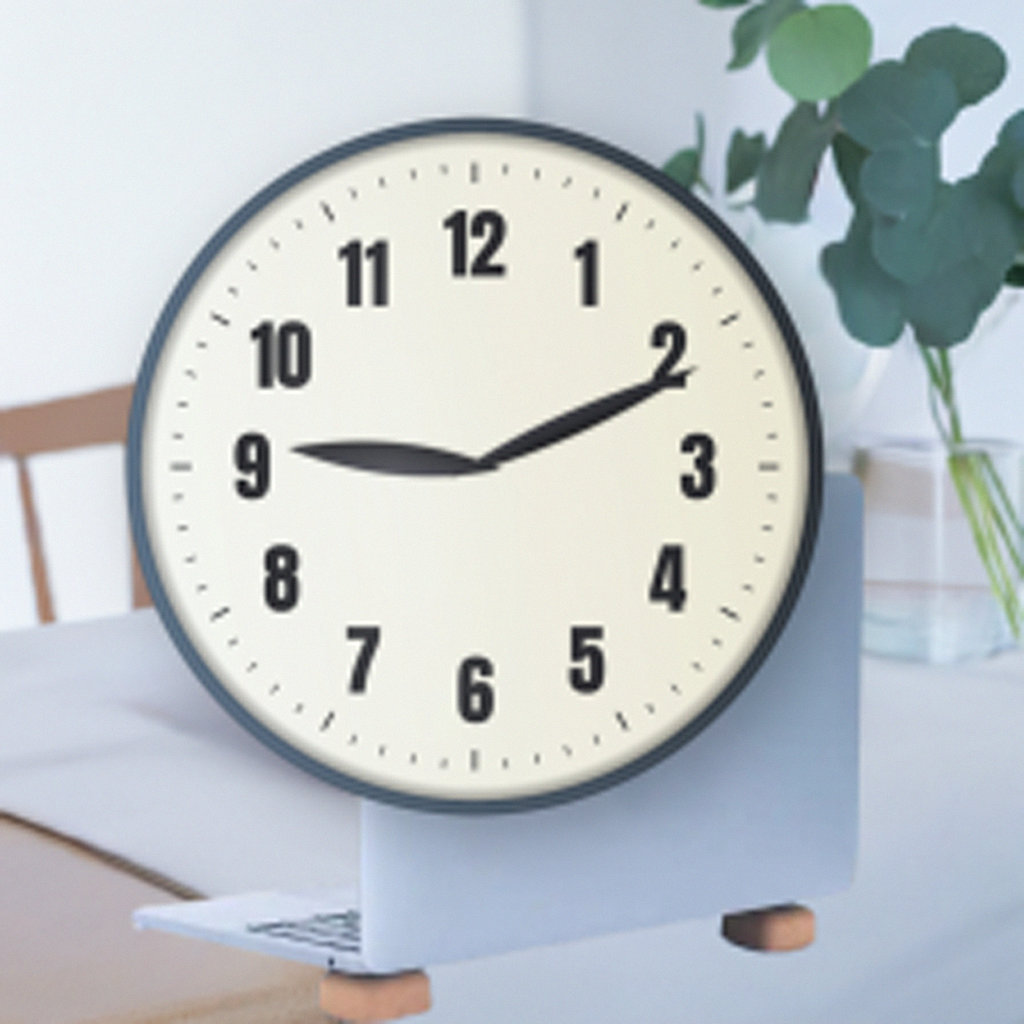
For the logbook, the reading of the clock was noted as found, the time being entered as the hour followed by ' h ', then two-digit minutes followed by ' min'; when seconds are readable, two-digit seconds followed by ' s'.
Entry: 9 h 11 min
